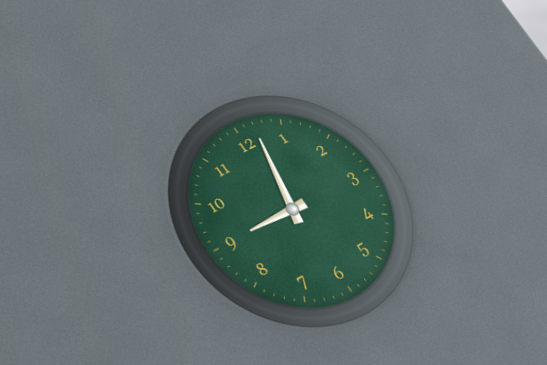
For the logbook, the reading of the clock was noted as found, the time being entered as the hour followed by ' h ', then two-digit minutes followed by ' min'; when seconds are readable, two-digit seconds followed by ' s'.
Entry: 9 h 02 min
